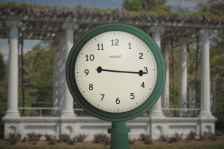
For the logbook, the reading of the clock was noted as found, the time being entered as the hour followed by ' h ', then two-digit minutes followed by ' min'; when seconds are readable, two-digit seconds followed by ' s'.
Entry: 9 h 16 min
